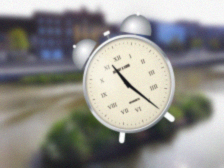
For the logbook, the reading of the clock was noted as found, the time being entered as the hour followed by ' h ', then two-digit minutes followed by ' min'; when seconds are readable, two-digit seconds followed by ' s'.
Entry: 11 h 25 min
